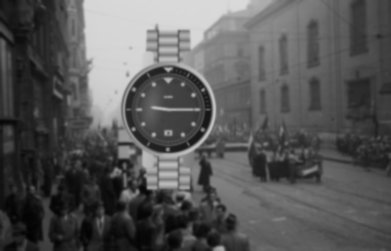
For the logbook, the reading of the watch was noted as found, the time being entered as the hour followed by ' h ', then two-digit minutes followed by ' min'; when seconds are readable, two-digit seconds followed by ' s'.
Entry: 9 h 15 min
